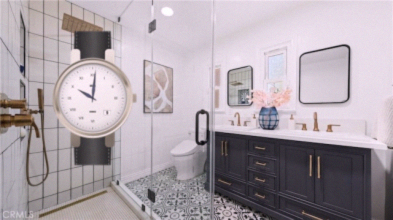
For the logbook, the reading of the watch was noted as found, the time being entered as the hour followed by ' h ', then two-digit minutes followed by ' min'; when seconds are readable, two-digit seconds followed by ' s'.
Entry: 10 h 01 min
